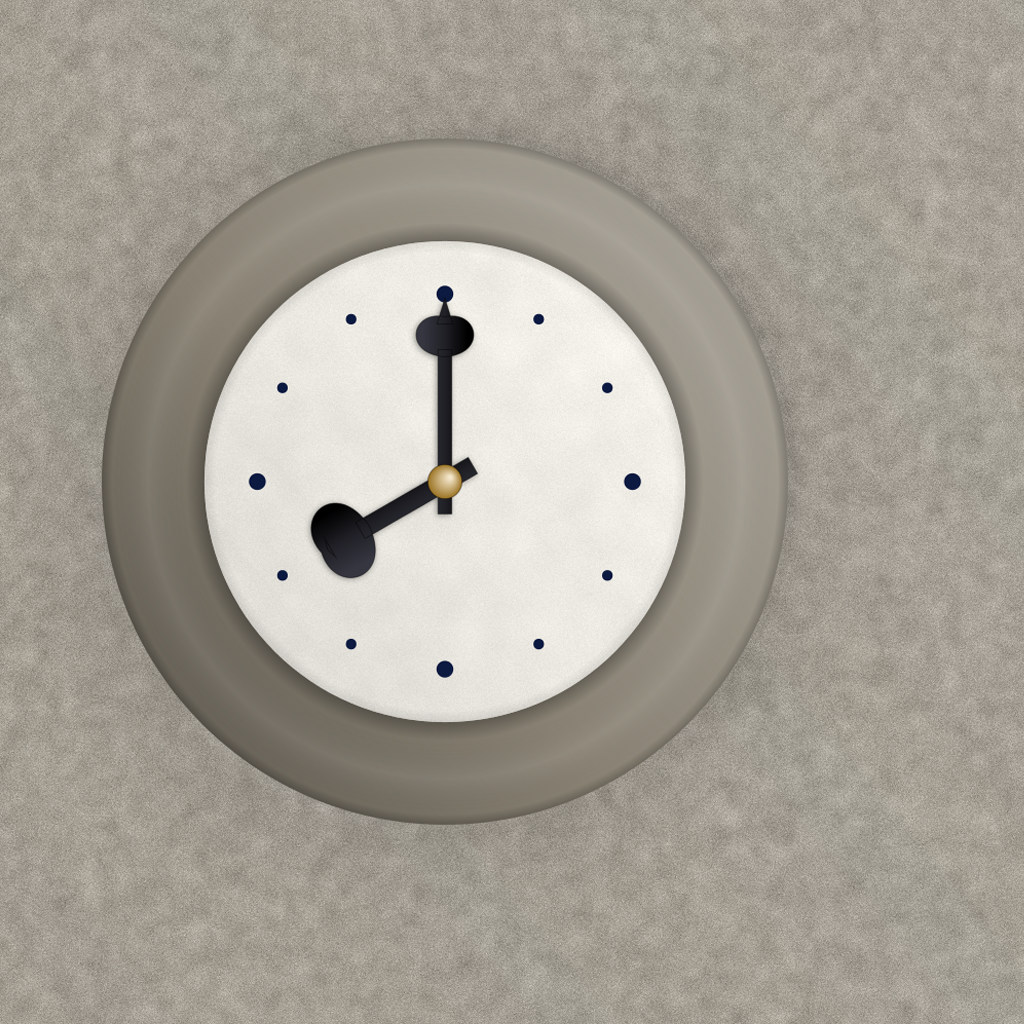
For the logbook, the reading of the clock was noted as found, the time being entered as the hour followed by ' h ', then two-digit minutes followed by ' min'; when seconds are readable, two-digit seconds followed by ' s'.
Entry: 8 h 00 min
